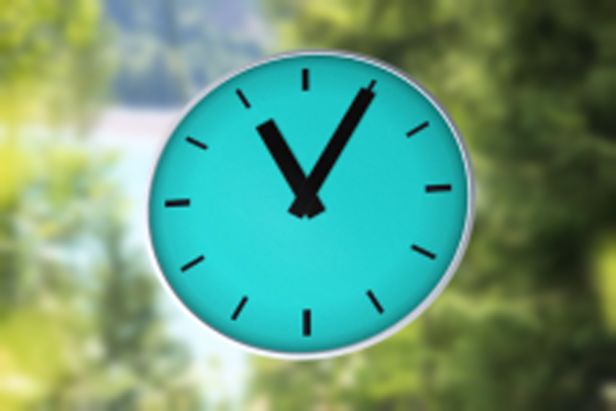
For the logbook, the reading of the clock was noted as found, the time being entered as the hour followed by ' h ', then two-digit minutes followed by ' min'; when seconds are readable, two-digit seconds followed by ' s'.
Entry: 11 h 05 min
